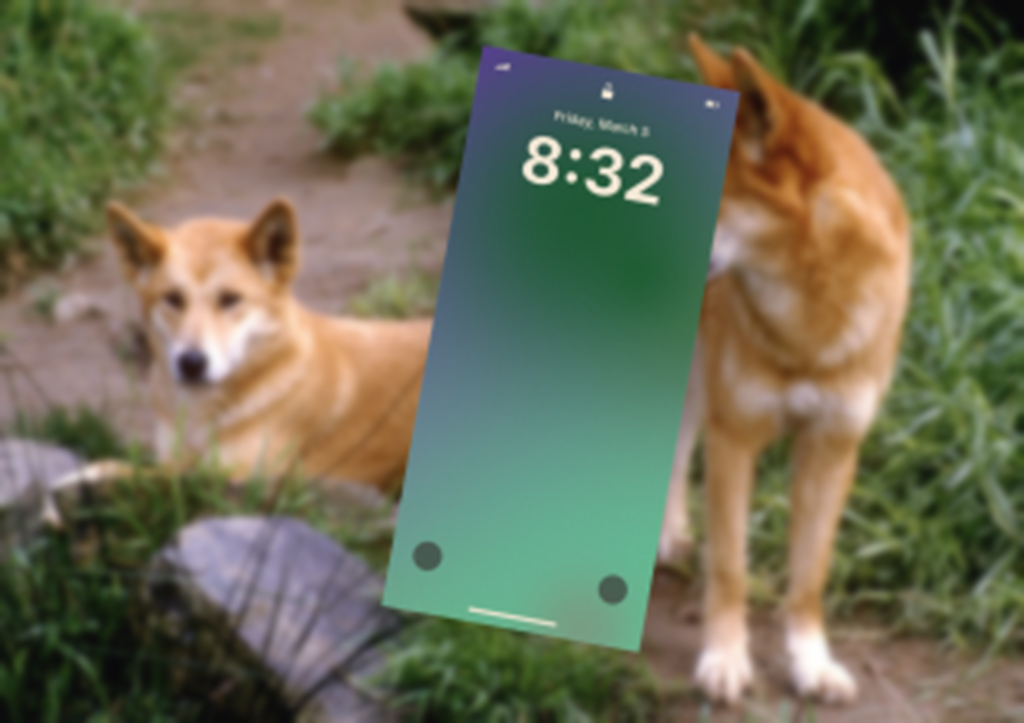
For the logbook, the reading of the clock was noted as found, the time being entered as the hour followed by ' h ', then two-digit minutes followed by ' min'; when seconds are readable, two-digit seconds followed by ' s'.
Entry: 8 h 32 min
